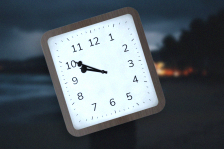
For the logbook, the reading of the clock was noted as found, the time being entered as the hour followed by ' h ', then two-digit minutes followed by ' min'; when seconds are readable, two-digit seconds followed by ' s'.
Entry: 9 h 51 min
